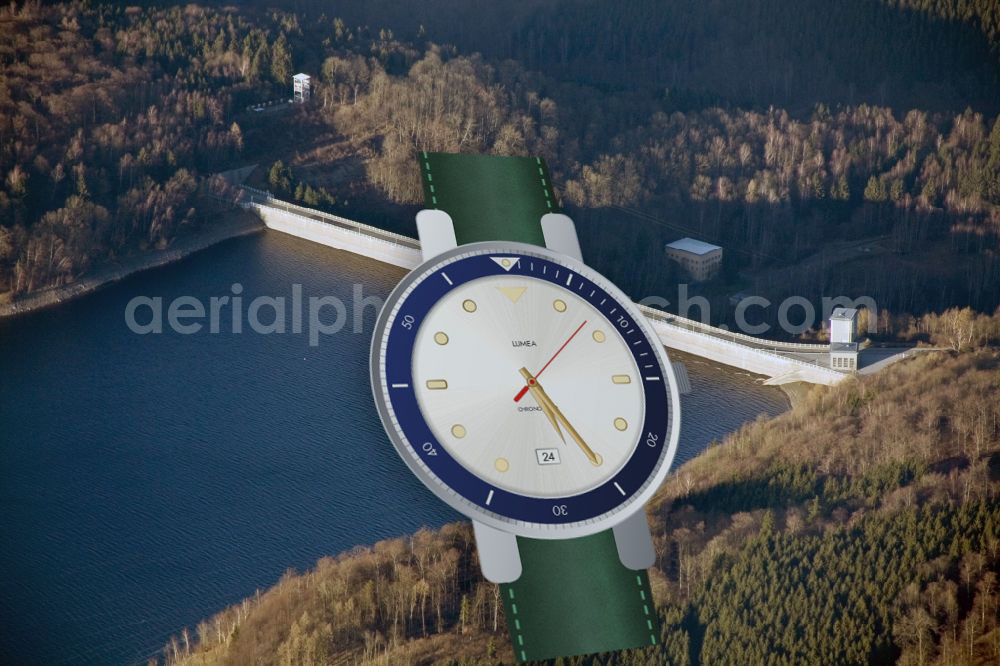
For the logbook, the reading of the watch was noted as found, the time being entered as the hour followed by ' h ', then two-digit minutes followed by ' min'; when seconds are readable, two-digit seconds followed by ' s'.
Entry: 5 h 25 min 08 s
